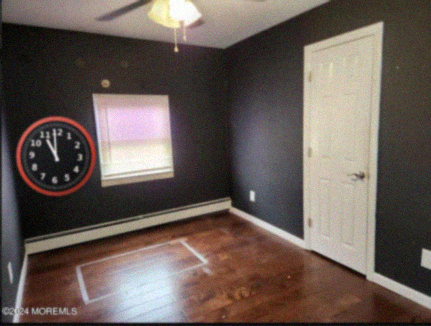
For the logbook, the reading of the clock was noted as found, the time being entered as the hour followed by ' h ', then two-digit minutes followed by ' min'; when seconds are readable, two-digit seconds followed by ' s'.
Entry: 10 h 59 min
